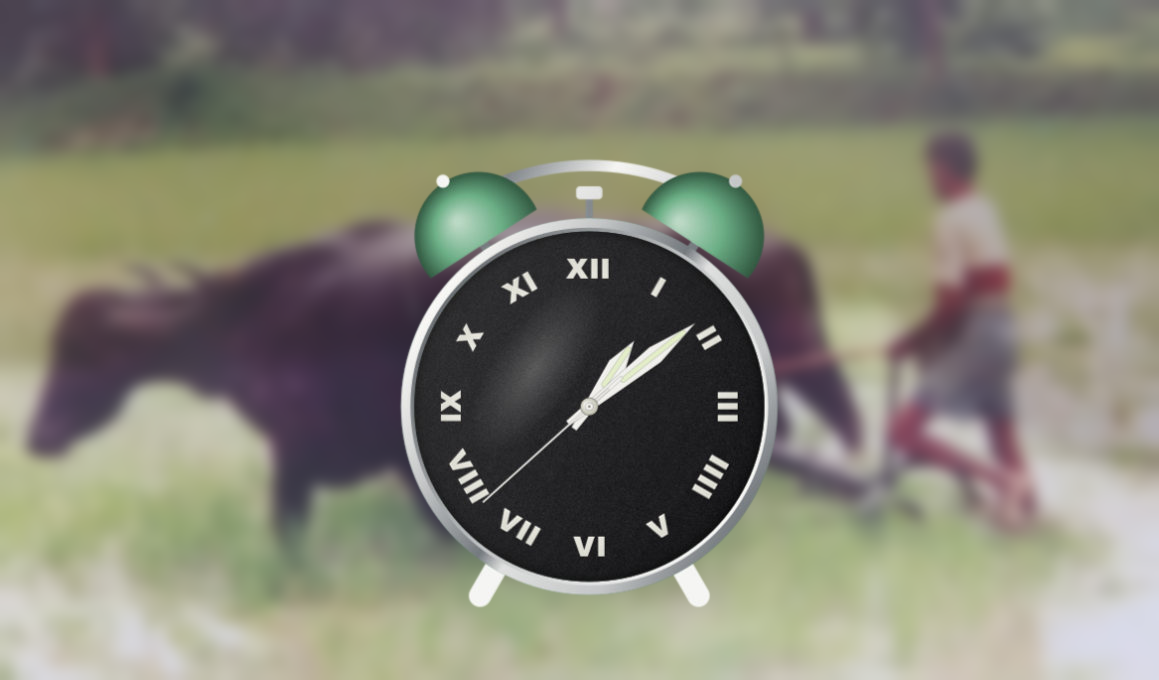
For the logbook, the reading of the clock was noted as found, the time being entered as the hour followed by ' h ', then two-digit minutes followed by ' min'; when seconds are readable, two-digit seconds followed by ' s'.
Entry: 1 h 08 min 38 s
